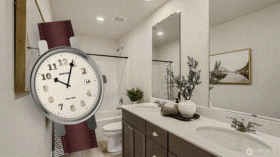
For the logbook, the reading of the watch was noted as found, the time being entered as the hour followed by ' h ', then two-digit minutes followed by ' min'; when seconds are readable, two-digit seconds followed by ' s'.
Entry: 10 h 04 min
